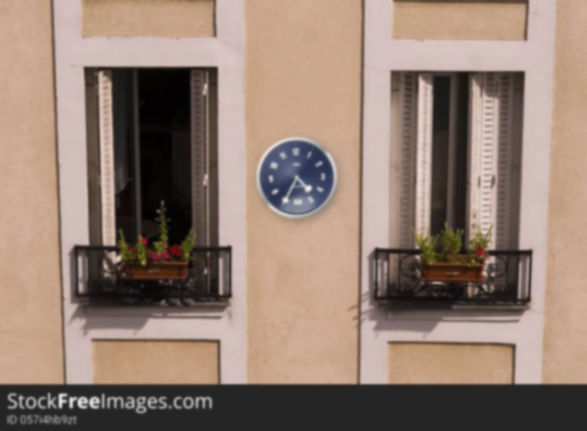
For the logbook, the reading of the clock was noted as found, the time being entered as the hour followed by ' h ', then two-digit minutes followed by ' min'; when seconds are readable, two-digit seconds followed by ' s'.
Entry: 4 h 35 min
